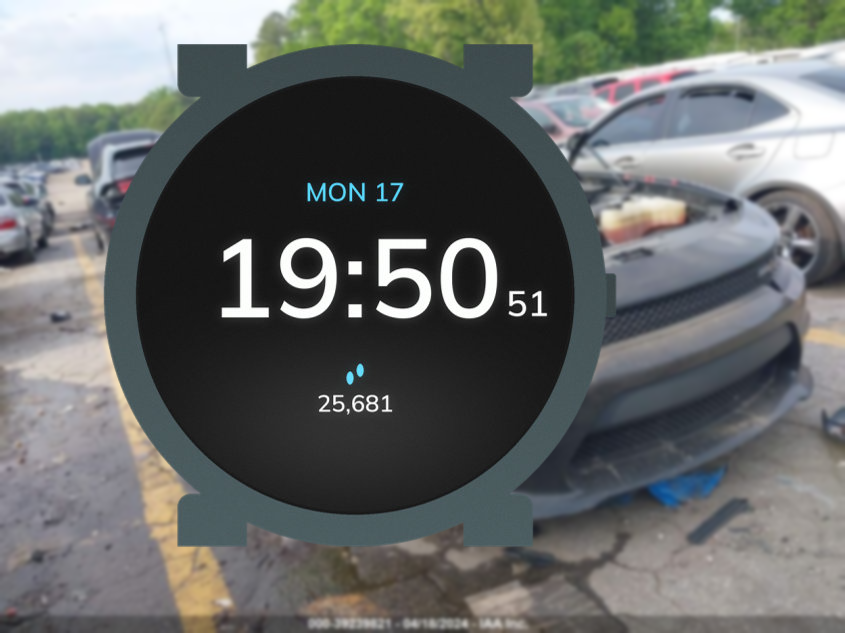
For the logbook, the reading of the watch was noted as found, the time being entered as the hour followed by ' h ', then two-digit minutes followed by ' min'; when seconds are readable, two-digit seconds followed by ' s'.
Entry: 19 h 50 min 51 s
